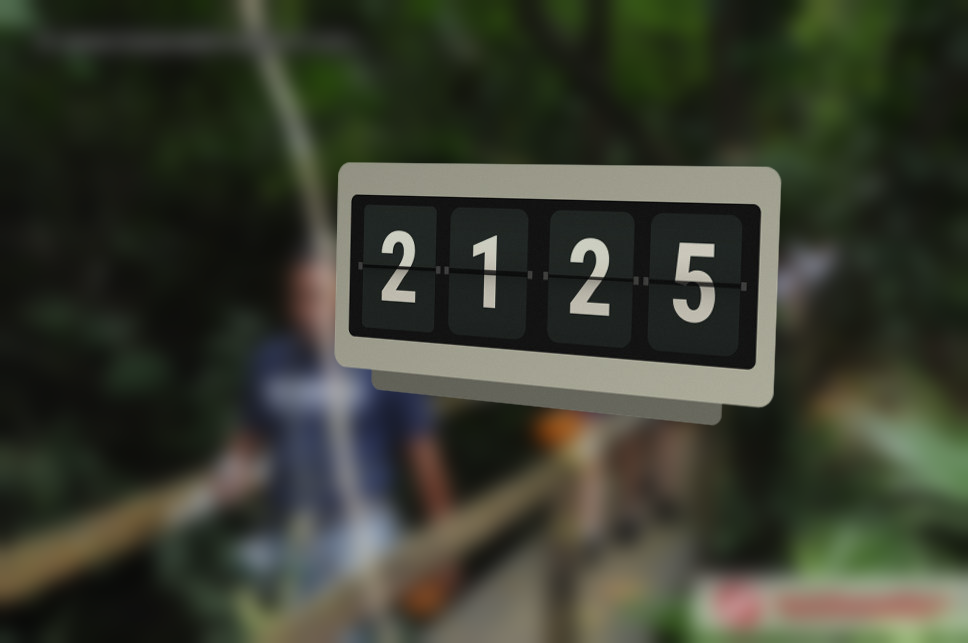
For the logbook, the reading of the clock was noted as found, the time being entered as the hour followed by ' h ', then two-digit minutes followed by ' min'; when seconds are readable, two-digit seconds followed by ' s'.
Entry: 21 h 25 min
